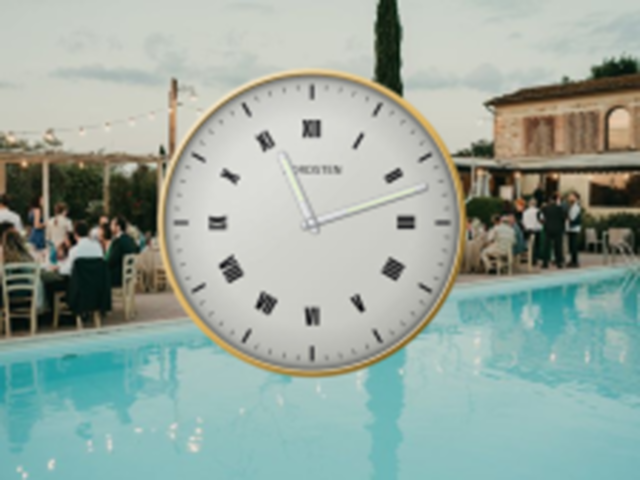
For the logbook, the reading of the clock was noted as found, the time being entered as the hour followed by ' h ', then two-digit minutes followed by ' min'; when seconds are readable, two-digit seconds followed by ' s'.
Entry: 11 h 12 min
